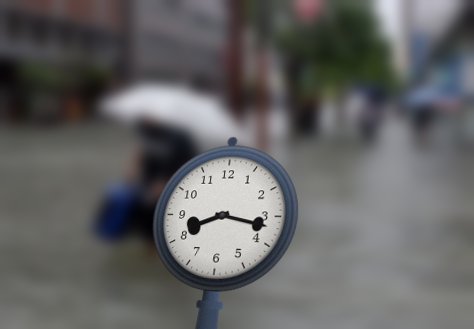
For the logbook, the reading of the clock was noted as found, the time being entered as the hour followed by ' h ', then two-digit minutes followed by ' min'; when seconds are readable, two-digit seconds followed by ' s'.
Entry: 8 h 17 min
